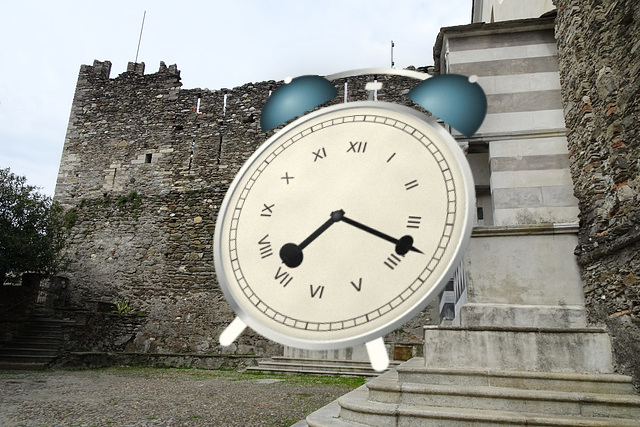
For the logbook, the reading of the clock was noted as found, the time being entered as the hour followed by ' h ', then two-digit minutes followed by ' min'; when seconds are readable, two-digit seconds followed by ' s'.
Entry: 7 h 18 min
